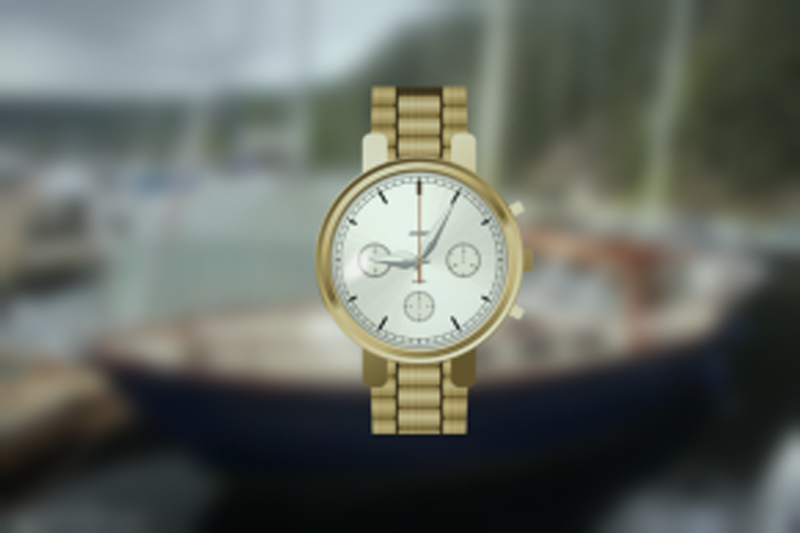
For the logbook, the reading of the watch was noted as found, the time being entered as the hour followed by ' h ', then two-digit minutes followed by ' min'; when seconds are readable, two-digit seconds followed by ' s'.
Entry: 9 h 05 min
